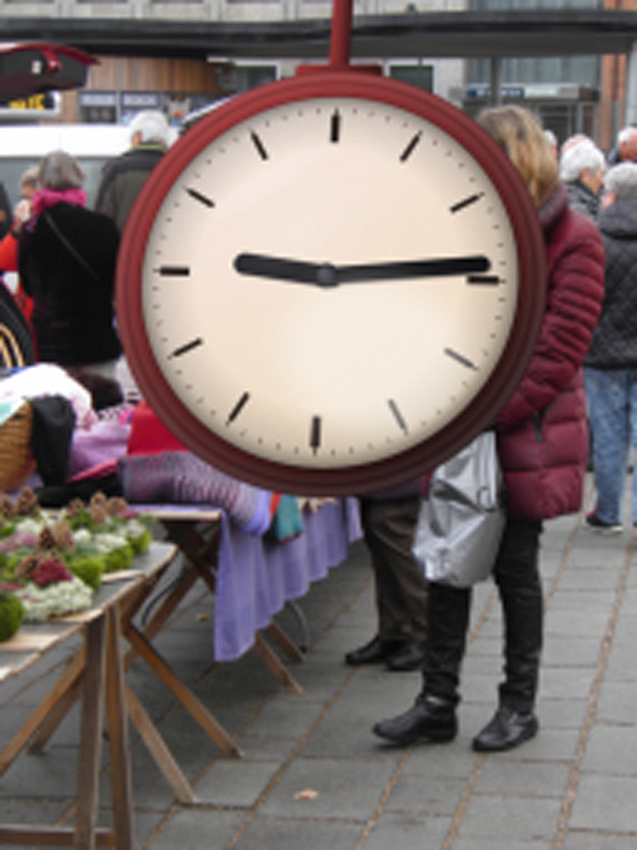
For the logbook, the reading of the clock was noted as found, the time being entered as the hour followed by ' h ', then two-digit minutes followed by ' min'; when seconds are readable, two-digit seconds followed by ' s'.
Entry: 9 h 14 min
